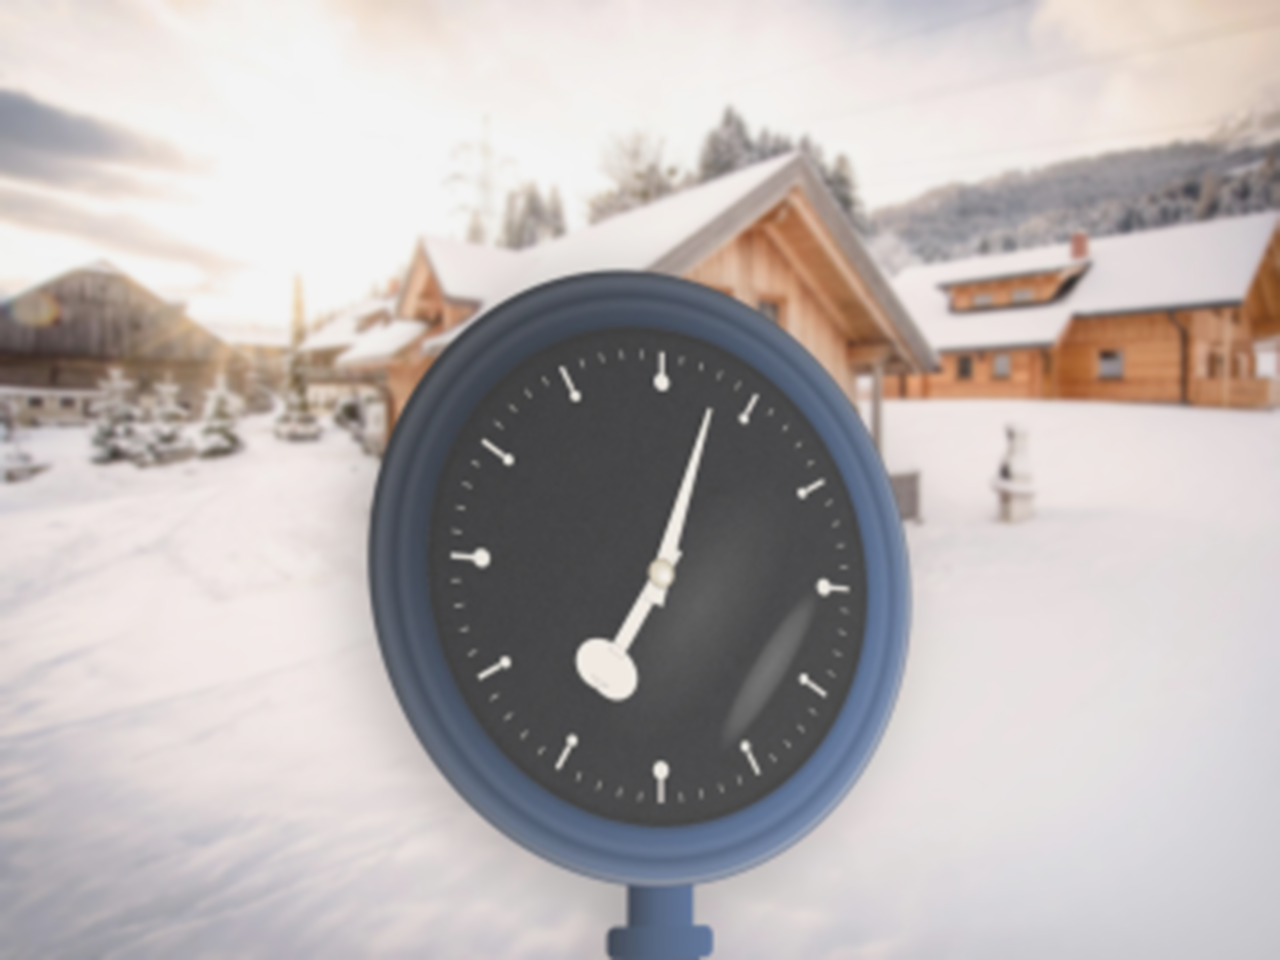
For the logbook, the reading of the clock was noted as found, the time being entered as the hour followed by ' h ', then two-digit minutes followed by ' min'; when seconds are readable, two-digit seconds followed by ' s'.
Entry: 7 h 03 min
